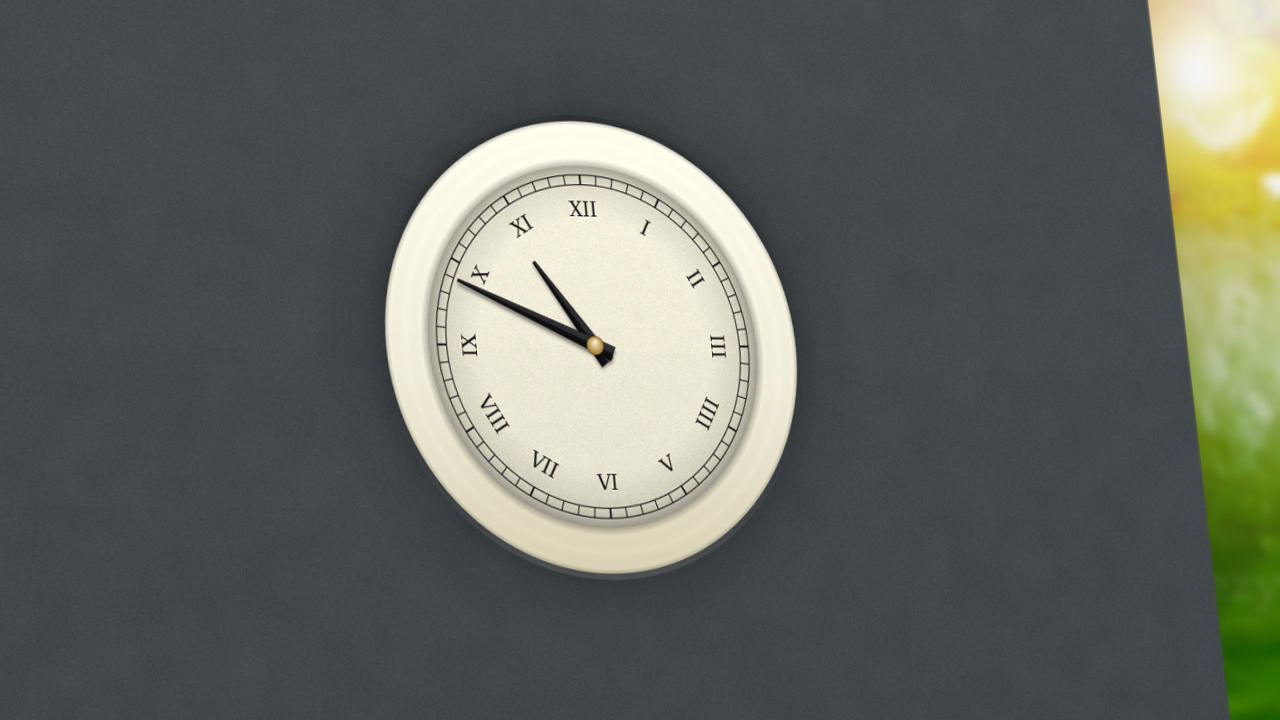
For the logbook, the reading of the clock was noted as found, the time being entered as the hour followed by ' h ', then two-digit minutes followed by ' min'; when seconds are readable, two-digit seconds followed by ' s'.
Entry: 10 h 49 min
